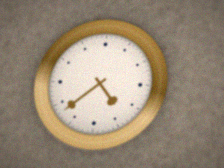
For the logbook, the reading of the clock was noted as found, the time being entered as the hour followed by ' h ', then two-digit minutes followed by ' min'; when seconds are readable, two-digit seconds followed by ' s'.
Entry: 4 h 38 min
